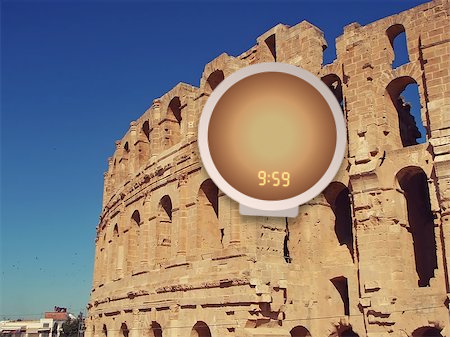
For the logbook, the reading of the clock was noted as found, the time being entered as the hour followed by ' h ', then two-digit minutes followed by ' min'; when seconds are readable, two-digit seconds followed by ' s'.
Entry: 9 h 59 min
